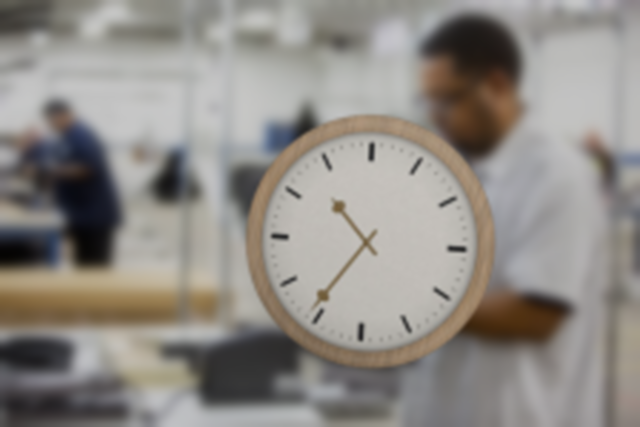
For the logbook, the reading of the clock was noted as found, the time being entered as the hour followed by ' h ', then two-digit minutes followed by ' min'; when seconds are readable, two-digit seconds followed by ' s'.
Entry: 10 h 36 min
